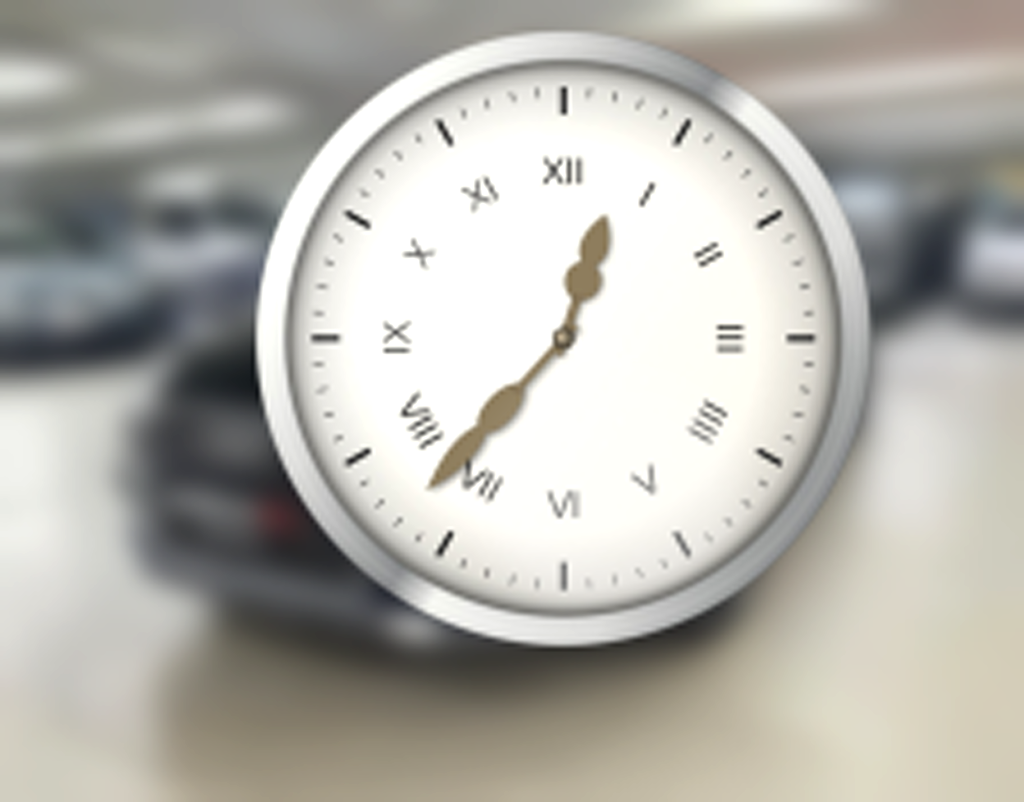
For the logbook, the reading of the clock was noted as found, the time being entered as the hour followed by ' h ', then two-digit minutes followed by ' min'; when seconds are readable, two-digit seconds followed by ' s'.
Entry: 12 h 37 min
